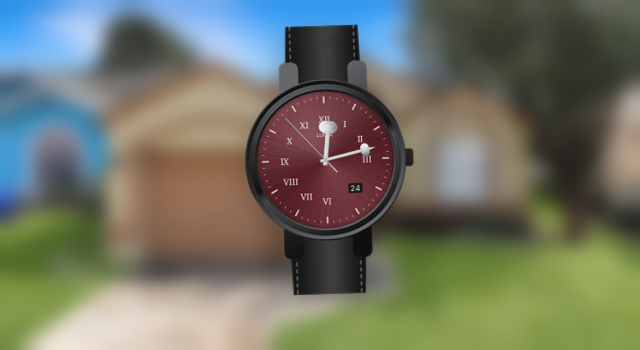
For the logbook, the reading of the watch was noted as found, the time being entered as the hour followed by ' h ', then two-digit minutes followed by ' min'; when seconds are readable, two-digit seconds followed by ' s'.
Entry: 12 h 12 min 53 s
